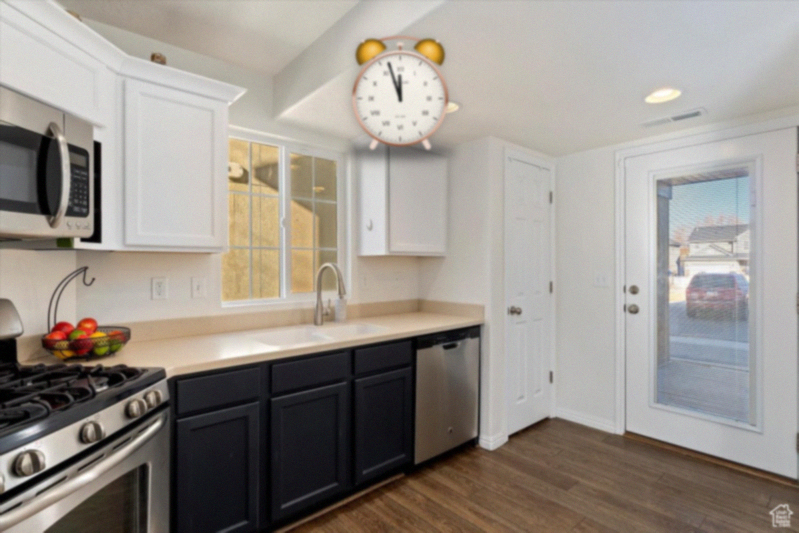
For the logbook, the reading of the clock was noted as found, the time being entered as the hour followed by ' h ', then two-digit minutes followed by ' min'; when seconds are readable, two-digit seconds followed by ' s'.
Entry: 11 h 57 min
